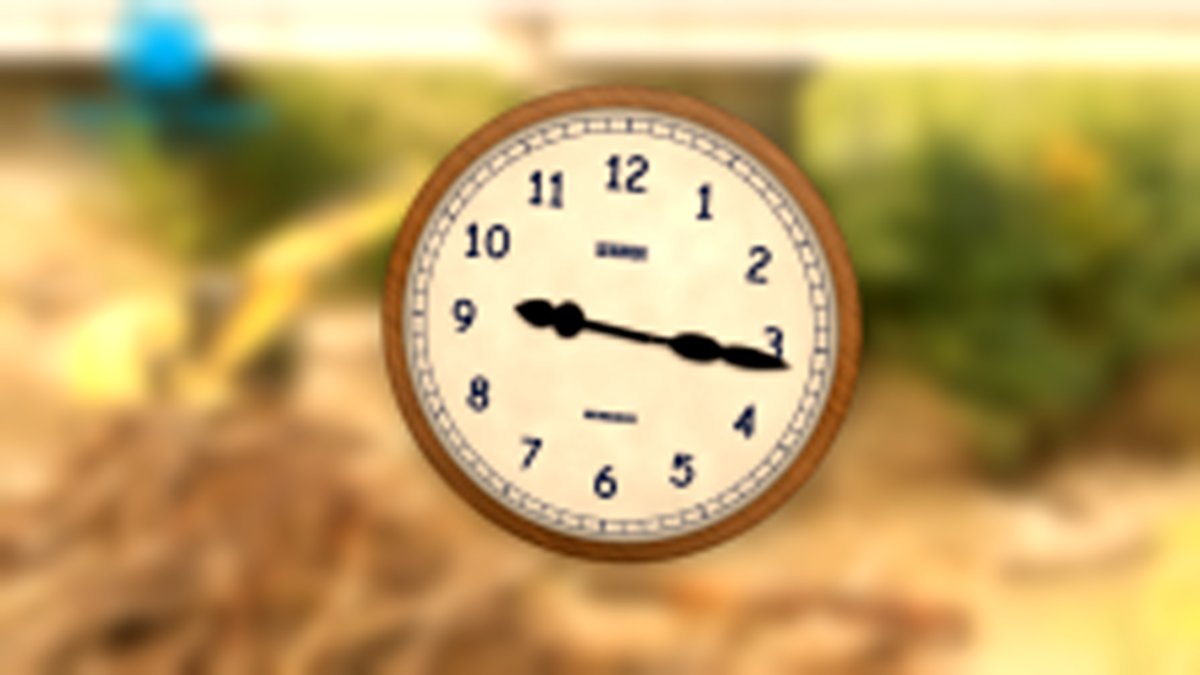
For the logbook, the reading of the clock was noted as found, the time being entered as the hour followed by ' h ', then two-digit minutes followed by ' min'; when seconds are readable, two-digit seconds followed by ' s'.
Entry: 9 h 16 min
